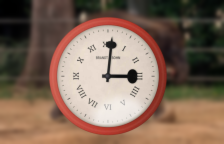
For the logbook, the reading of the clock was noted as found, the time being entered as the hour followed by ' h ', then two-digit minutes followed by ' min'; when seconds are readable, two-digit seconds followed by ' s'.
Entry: 3 h 01 min
